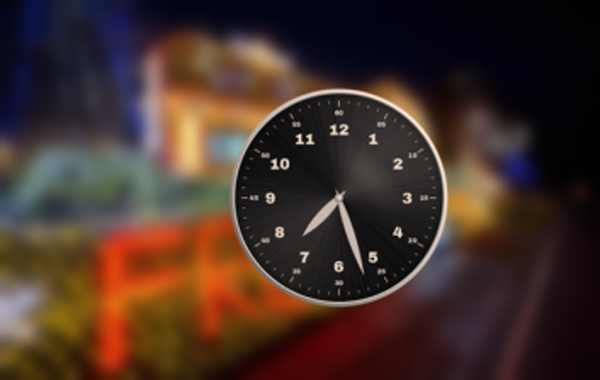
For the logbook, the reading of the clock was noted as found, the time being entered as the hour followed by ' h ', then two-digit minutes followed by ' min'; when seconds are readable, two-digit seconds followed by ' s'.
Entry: 7 h 27 min
